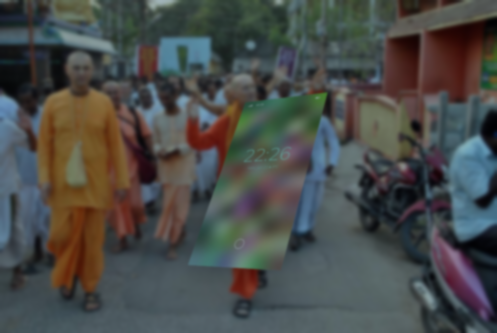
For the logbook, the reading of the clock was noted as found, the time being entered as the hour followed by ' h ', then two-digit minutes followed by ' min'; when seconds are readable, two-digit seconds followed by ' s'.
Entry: 22 h 26 min
